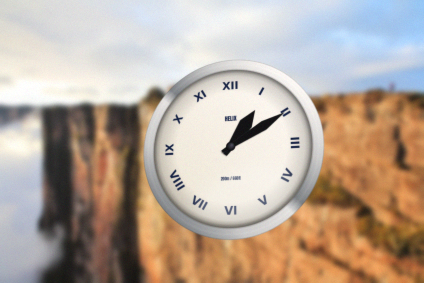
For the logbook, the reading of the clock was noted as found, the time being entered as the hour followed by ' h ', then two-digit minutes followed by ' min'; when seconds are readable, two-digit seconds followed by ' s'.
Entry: 1 h 10 min
